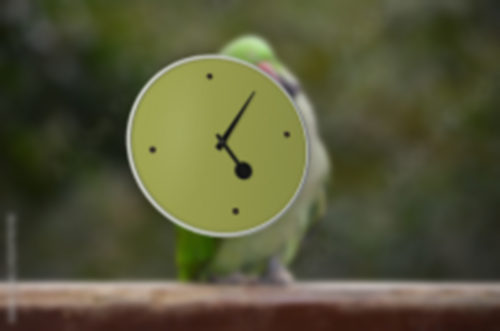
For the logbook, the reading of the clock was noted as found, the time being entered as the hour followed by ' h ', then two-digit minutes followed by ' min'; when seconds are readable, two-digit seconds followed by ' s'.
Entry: 5 h 07 min
